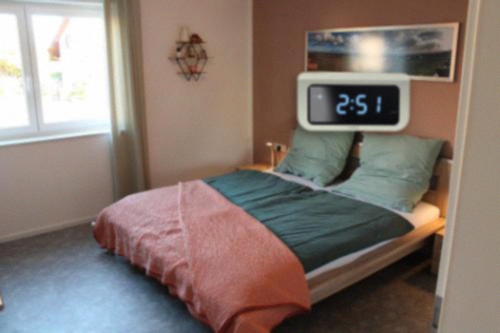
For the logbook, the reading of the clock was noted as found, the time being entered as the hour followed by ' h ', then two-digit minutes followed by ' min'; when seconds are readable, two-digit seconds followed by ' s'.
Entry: 2 h 51 min
